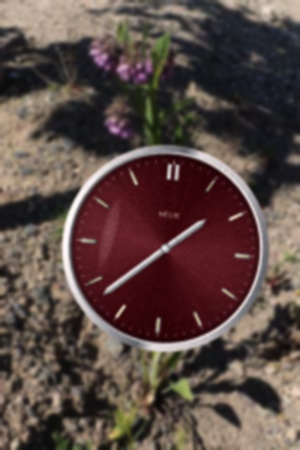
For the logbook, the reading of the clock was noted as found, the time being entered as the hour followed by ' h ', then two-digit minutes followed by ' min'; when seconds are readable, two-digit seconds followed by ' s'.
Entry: 1 h 38 min
